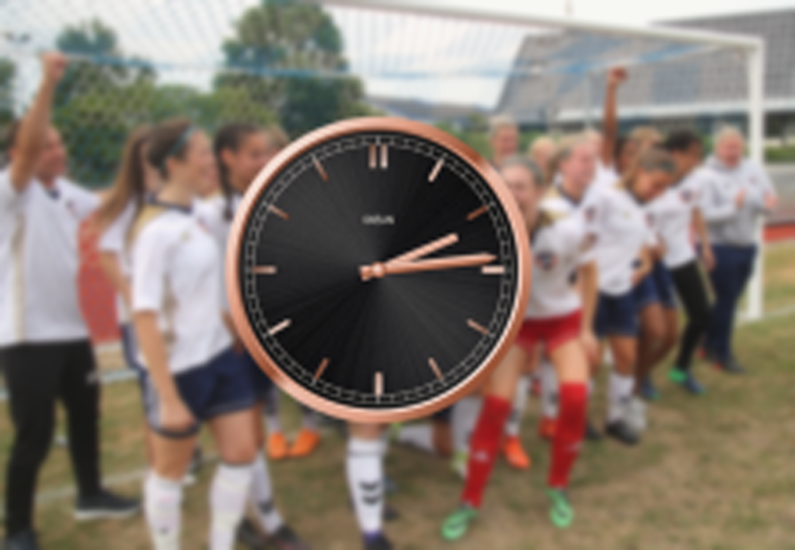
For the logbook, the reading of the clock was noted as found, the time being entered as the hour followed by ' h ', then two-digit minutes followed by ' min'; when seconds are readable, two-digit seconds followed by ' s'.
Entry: 2 h 14 min
